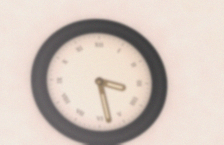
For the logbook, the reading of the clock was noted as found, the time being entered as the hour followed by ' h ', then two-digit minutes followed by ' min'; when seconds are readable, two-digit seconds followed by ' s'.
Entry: 3 h 28 min
